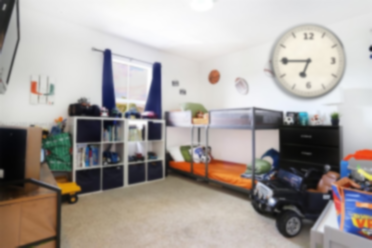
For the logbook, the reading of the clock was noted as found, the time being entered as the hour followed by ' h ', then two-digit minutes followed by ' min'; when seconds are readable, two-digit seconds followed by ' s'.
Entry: 6 h 45 min
